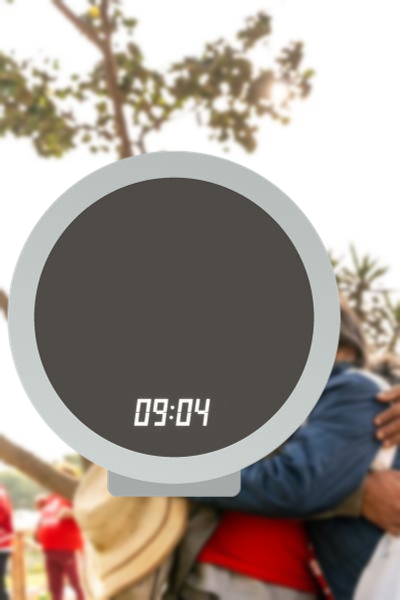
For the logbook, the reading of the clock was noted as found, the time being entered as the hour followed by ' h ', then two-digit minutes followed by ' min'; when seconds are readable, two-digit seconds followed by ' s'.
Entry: 9 h 04 min
